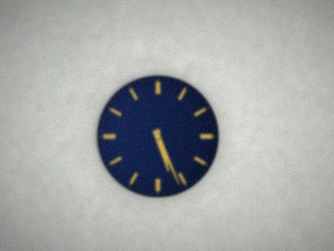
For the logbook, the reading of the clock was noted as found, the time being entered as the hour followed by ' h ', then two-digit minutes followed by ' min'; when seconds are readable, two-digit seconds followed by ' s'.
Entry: 5 h 26 min
